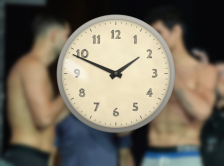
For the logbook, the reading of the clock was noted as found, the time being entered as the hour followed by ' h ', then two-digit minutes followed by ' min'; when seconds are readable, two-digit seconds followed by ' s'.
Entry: 1 h 49 min
